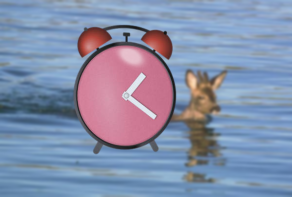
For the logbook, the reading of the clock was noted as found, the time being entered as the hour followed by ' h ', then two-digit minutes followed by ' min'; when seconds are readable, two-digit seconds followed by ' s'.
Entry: 1 h 21 min
